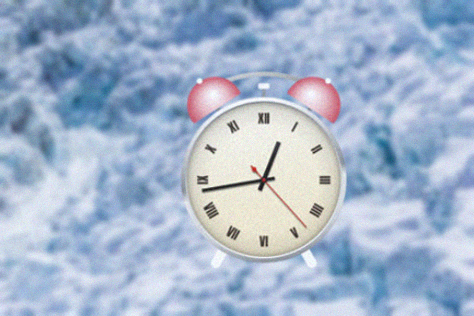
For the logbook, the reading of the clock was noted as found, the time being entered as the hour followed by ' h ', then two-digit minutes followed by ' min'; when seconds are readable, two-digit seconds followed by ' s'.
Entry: 12 h 43 min 23 s
